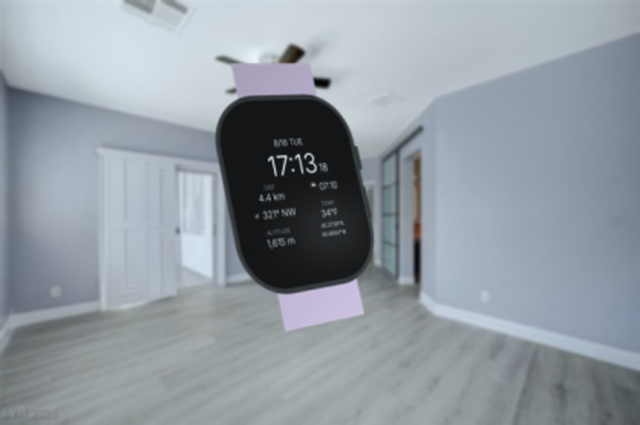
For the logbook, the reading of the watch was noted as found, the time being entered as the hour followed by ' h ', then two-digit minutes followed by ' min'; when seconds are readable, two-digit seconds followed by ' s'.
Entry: 17 h 13 min
